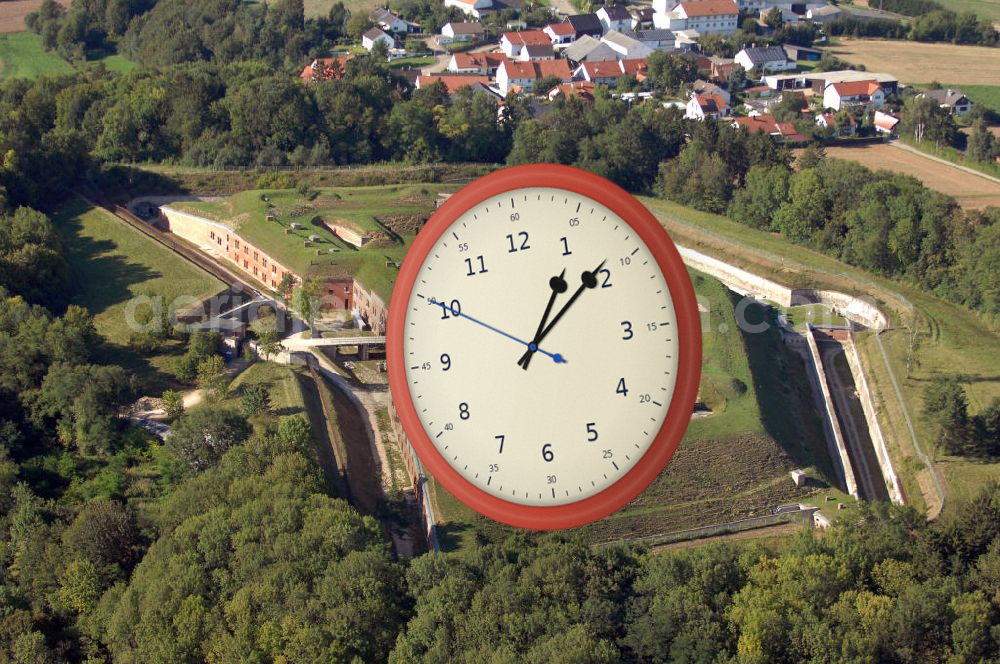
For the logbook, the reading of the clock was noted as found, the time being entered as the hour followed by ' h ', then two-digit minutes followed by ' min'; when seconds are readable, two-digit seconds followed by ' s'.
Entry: 1 h 08 min 50 s
